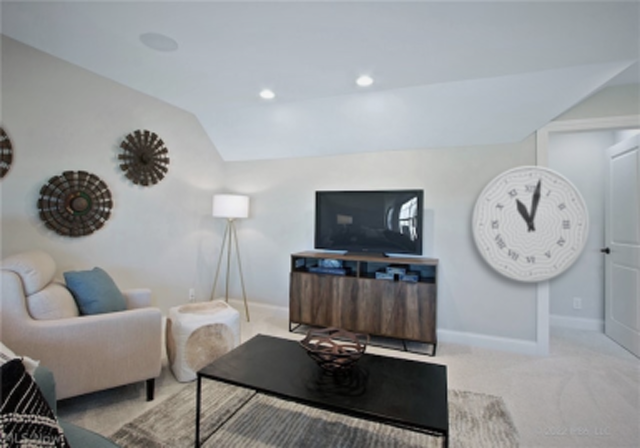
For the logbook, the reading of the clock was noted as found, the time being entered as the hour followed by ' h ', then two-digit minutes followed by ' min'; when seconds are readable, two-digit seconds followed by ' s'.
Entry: 11 h 02 min
